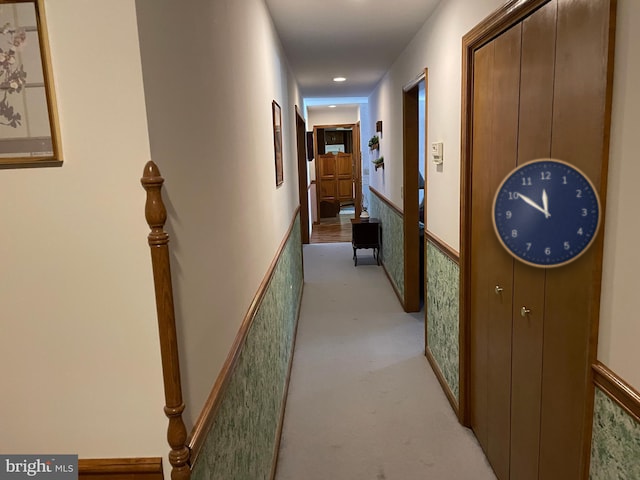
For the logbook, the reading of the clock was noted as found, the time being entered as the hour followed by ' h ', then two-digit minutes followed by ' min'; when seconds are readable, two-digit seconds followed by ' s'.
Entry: 11 h 51 min
